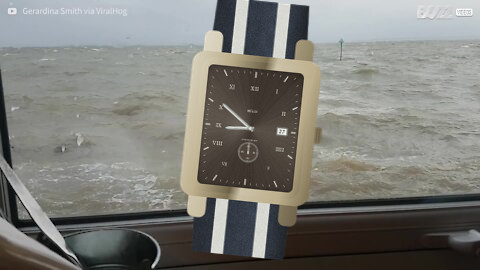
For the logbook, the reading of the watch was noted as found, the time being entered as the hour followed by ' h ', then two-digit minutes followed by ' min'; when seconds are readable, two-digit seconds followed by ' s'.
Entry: 8 h 51 min
